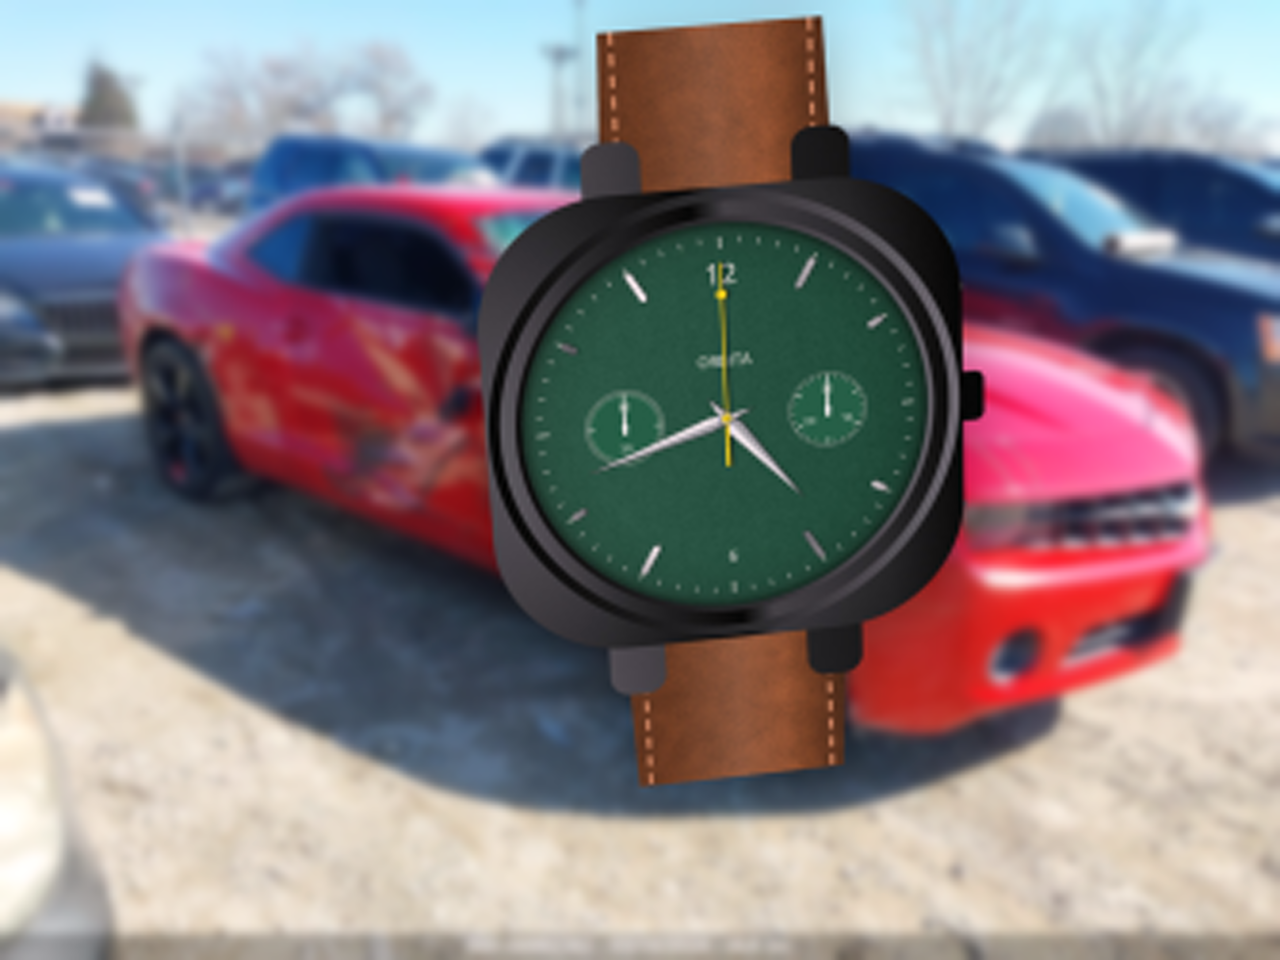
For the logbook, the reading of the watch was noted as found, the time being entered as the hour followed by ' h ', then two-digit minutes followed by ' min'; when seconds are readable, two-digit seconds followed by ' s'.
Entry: 4 h 42 min
